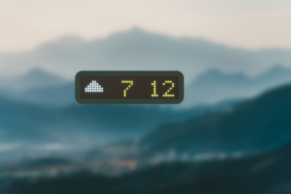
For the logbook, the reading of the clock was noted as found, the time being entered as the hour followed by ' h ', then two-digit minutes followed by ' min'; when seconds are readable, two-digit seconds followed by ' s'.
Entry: 7 h 12 min
